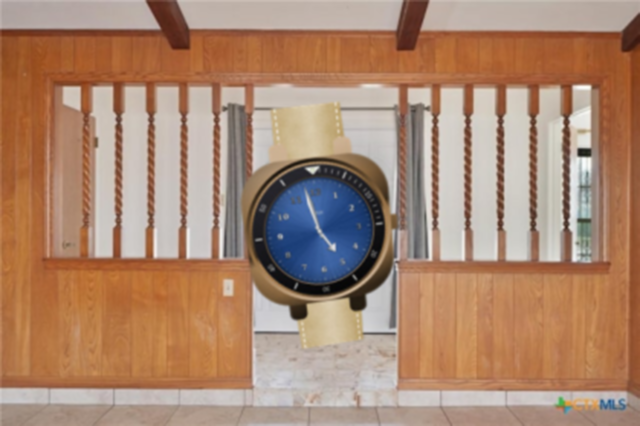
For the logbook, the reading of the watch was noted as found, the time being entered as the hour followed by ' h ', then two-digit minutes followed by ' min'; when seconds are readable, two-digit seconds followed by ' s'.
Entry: 4 h 58 min
